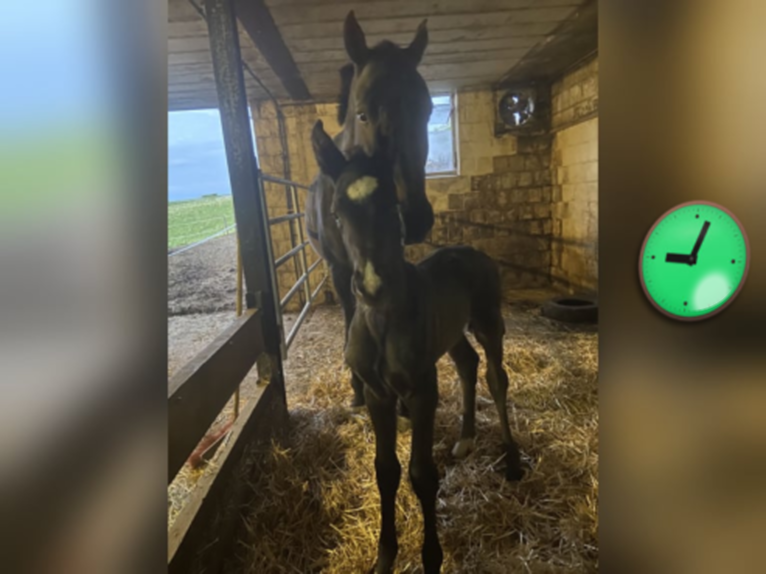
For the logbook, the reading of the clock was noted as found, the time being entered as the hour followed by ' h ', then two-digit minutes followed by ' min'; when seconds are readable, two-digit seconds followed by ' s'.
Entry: 9 h 03 min
